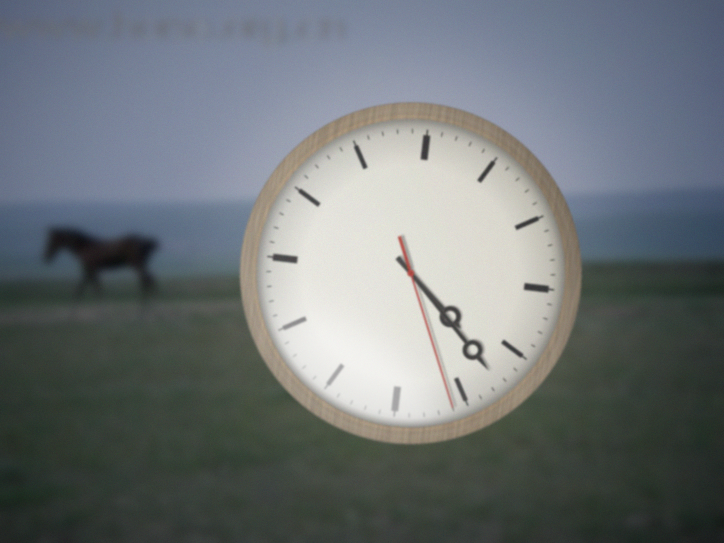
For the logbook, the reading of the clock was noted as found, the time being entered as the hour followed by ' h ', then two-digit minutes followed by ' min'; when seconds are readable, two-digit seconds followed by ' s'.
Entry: 4 h 22 min 26 s
